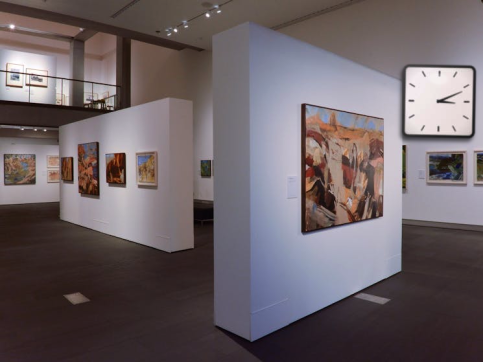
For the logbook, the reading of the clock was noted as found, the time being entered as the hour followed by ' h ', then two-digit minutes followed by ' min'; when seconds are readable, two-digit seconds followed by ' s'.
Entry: 3 h 11 min
